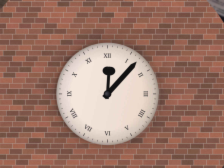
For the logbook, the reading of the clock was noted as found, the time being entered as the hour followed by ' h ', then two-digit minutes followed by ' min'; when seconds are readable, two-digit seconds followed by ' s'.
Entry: 12 h 07 min
